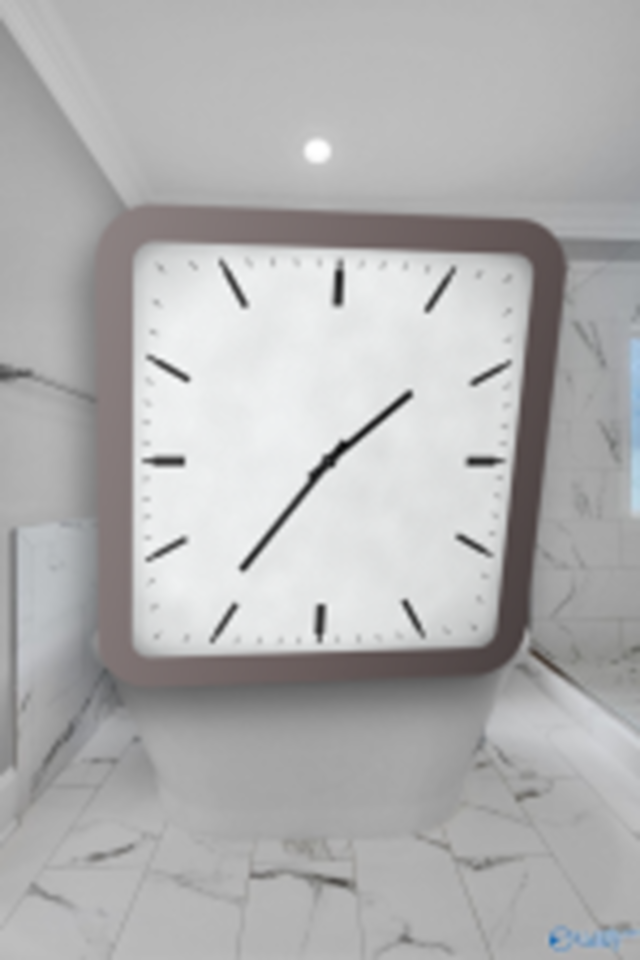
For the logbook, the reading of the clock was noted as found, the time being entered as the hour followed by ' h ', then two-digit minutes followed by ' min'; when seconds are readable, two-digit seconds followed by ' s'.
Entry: 1 h 36 min
